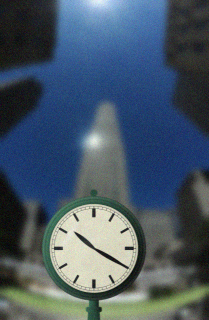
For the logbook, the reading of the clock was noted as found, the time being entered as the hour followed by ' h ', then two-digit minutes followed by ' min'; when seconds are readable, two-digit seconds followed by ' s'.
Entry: 10 h 20 min
